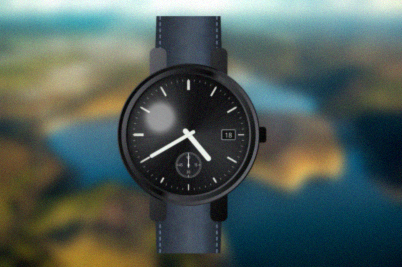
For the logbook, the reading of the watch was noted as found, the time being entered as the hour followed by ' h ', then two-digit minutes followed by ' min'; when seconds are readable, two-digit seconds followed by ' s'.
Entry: 4 h 40 min
